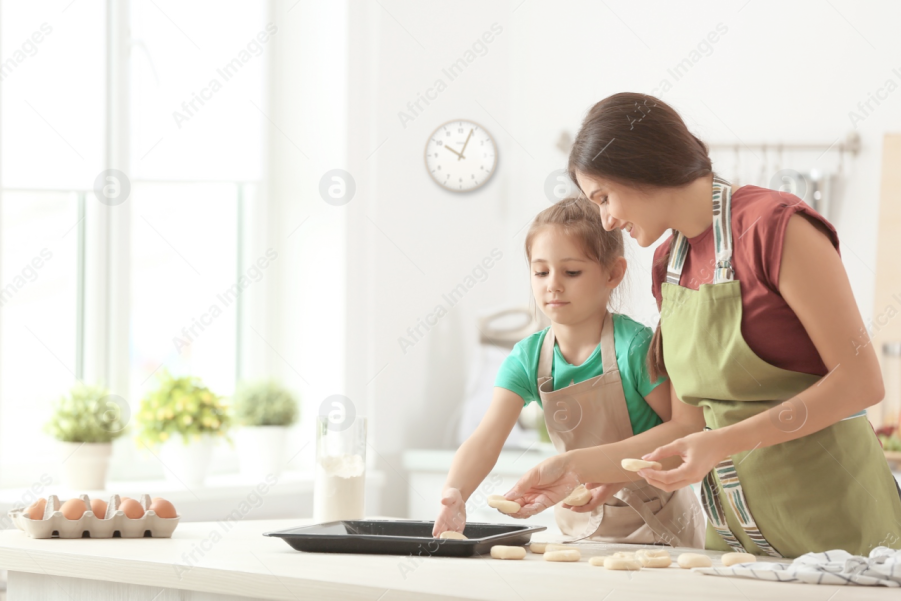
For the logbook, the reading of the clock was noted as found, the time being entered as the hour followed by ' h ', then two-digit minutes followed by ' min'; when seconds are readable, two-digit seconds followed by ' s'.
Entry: 10 h 04 min
